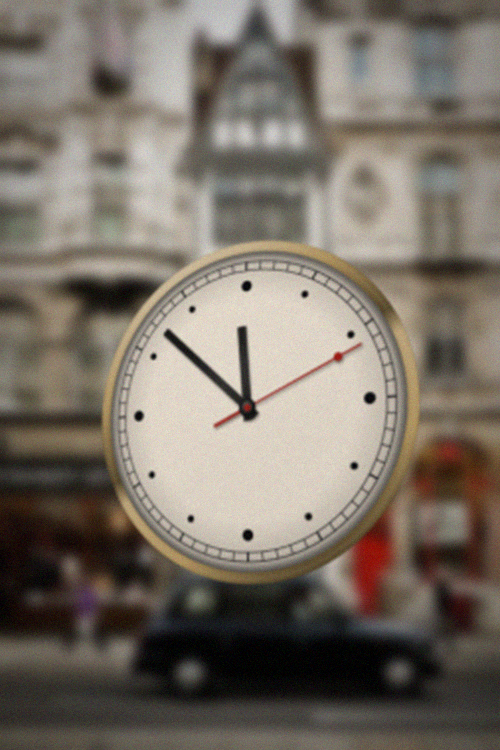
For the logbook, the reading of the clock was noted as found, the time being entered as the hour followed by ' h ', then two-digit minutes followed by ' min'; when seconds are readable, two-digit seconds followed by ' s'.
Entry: 11 h 52 min 11 s
